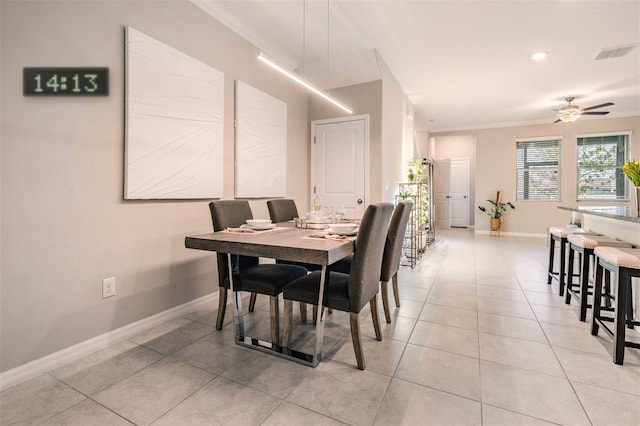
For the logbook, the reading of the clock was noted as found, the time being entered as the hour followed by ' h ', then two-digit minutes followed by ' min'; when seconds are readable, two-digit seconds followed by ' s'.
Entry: 14 h 13 min
